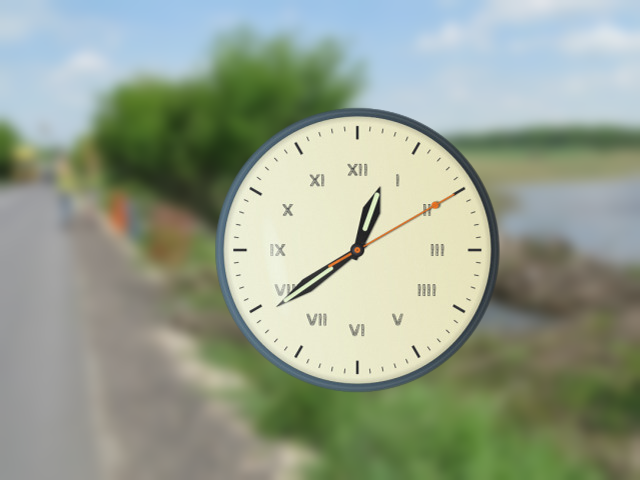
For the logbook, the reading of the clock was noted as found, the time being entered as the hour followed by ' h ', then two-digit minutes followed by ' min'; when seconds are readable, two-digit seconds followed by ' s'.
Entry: 12 h 39 min 10 s
